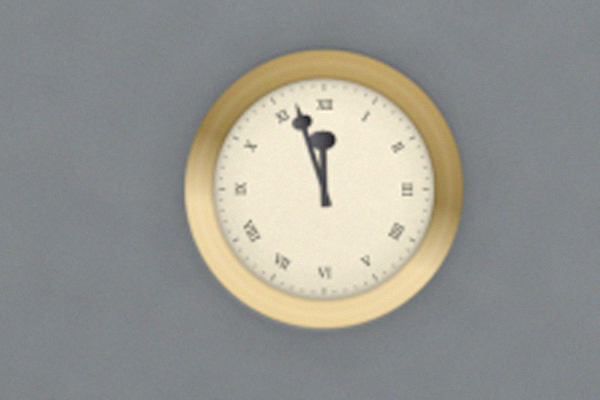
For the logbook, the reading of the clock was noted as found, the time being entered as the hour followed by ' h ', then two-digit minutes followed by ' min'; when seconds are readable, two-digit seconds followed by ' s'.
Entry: 11 h 57 min
